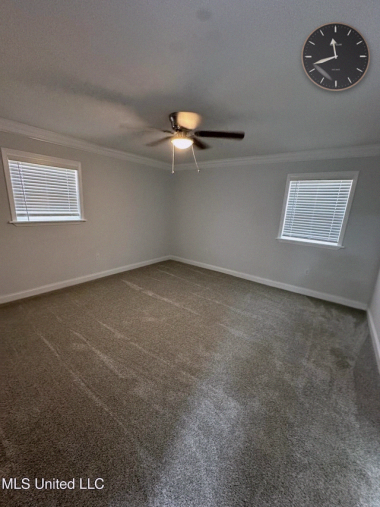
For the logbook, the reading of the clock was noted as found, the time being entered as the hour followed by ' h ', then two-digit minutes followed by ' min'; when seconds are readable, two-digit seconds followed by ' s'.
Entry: 11 h 42 min
